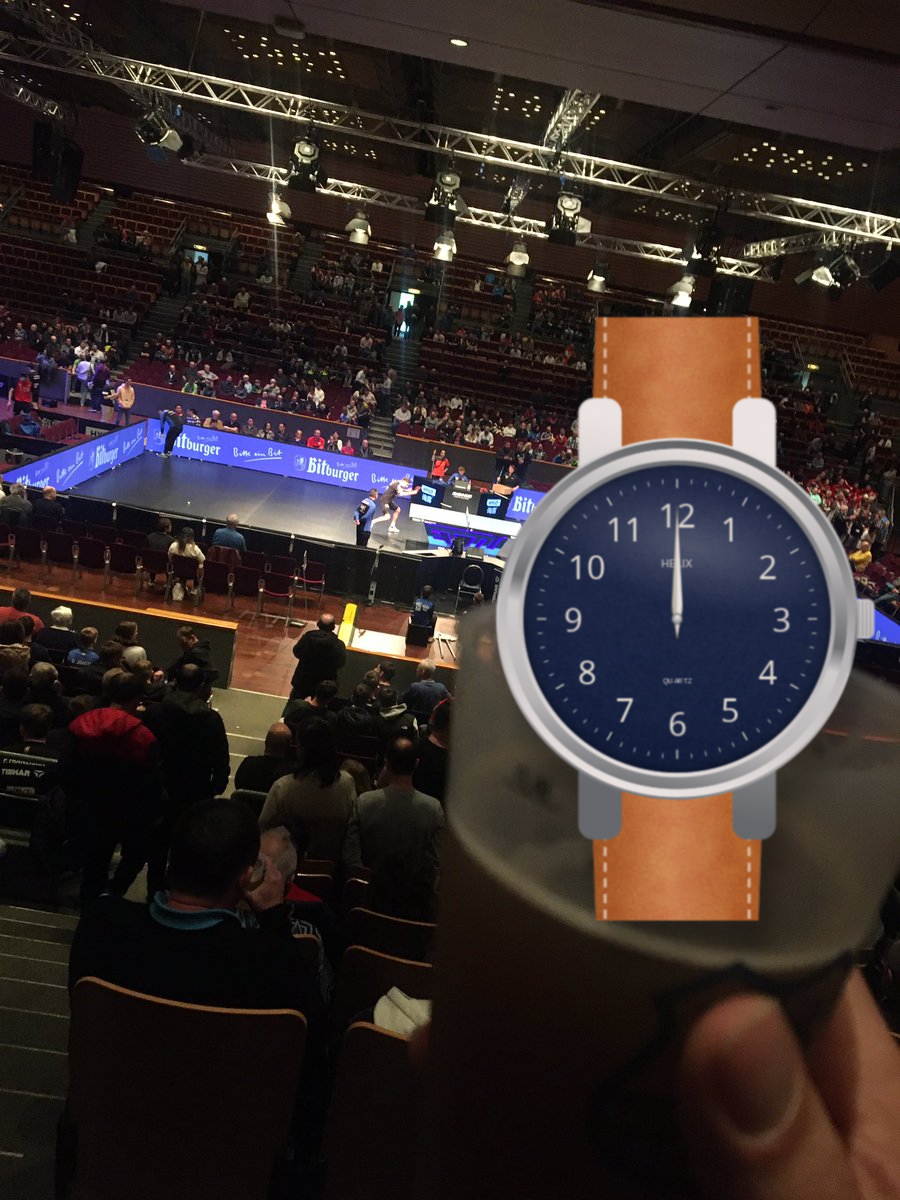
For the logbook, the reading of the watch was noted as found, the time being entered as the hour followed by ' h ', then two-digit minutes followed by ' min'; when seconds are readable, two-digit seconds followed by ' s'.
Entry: 12 h 00 min
